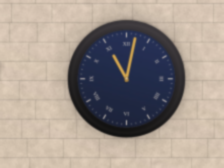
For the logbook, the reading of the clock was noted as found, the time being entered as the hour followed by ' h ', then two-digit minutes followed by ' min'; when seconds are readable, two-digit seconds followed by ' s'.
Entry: 11 h 02 min
